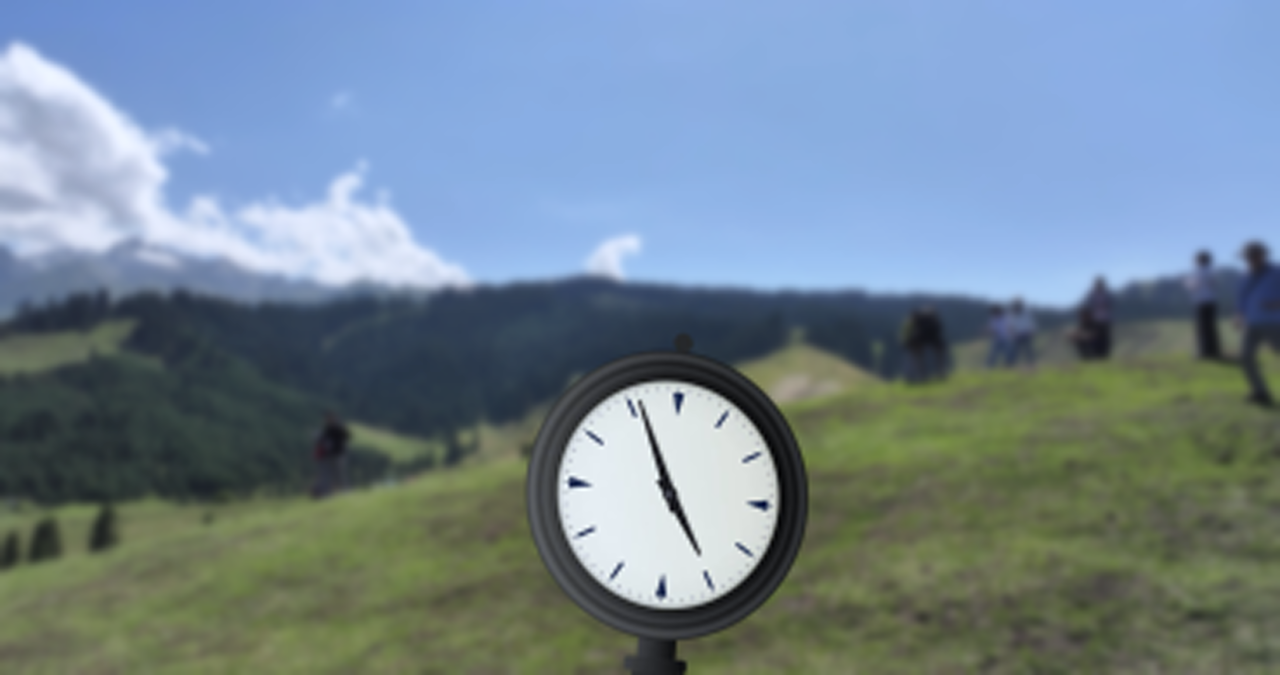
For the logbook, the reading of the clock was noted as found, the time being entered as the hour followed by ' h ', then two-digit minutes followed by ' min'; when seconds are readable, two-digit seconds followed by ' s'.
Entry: 4 h 56 min
